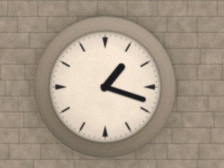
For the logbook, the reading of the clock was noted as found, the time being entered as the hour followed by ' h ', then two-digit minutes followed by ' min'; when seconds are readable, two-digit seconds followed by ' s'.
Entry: 1 h 18 min
